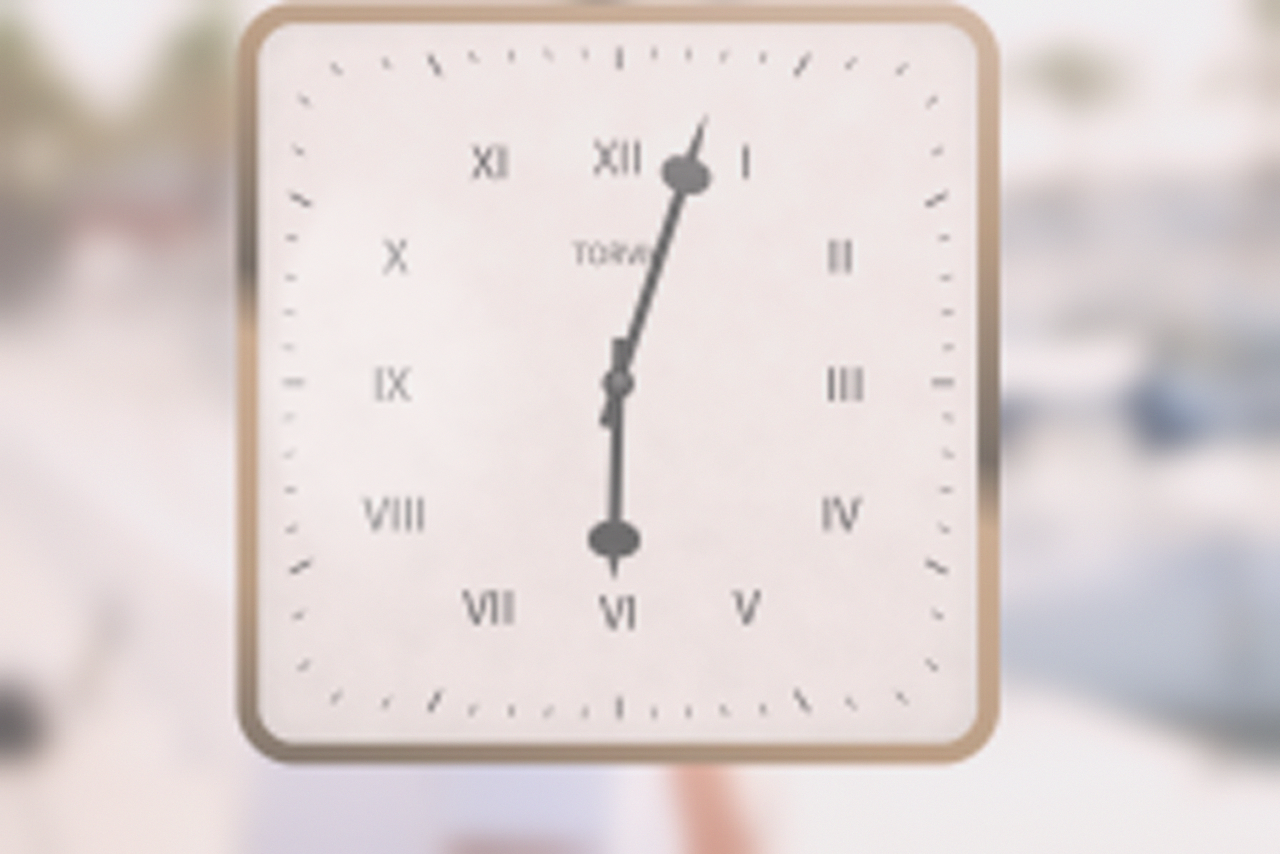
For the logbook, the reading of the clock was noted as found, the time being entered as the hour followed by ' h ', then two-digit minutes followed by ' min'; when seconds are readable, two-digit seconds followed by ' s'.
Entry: 6 h 03 min
